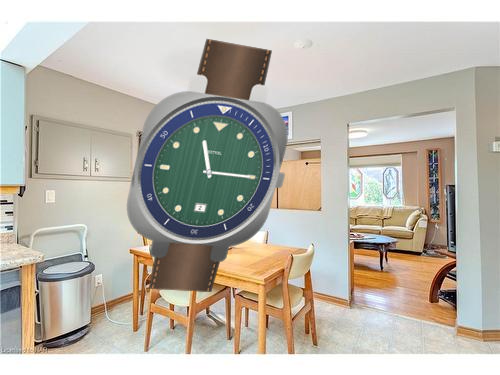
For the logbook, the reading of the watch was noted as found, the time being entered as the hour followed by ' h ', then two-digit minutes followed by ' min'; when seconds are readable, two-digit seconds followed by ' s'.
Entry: 11 h 15 min
